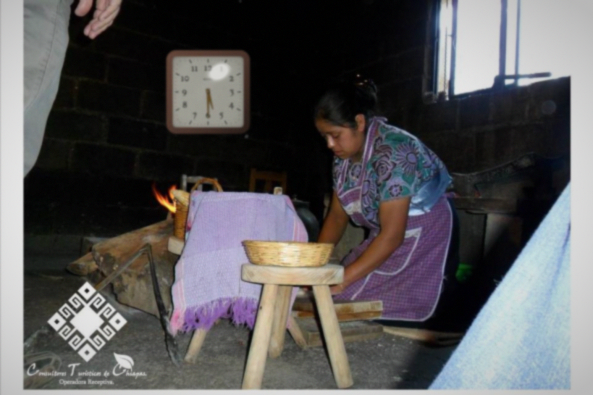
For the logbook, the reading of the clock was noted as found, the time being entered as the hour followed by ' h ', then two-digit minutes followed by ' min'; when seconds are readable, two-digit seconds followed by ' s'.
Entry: 5 h 30 min
